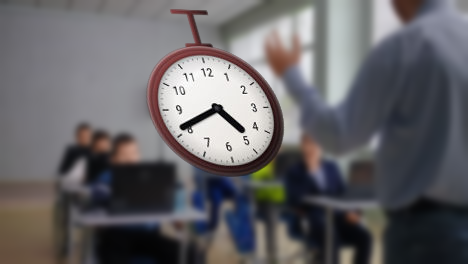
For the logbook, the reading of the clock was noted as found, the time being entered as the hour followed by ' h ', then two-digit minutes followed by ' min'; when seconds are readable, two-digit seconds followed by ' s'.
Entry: 4 h 41 min
